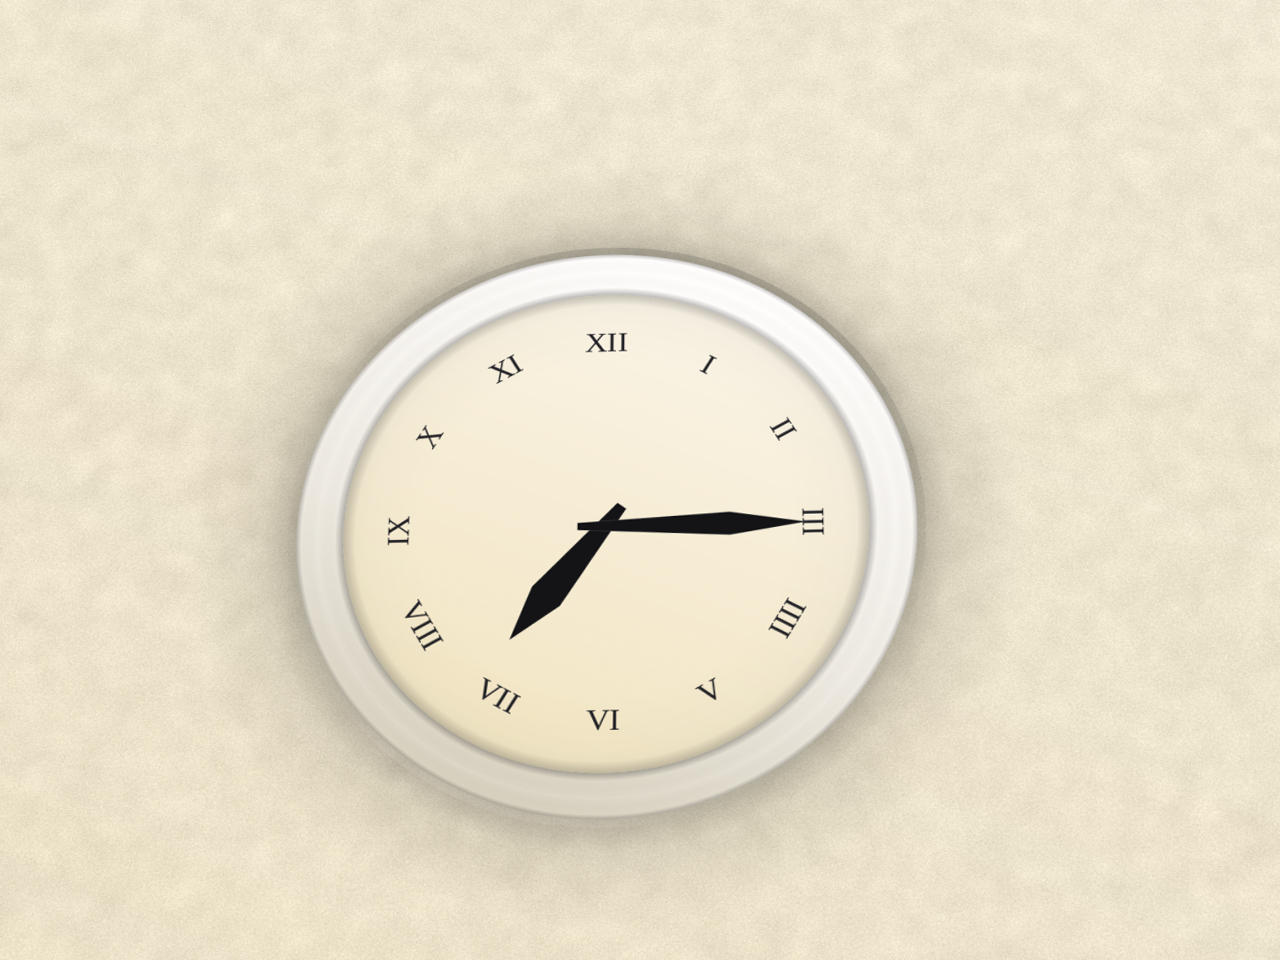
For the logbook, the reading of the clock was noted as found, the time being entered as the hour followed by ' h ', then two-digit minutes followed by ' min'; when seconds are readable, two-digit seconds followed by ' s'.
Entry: 7 h 15 min
